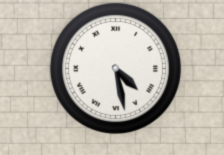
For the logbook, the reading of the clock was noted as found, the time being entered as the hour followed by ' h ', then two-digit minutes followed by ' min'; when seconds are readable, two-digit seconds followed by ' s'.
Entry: 4 h 28 min
